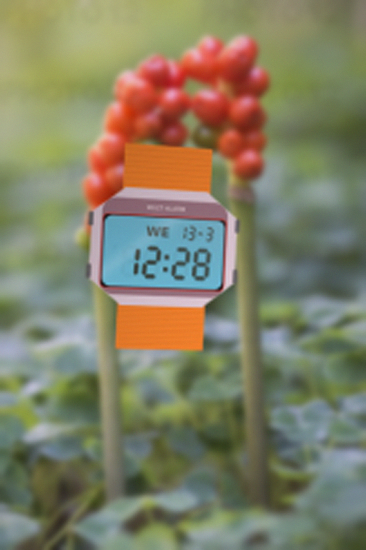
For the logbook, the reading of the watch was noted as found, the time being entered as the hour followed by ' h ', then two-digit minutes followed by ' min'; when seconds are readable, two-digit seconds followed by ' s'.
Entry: 12 h 28 min
